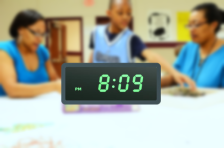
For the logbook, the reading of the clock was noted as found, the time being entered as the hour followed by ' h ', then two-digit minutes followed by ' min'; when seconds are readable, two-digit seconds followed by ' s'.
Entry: 8 h 09 min
